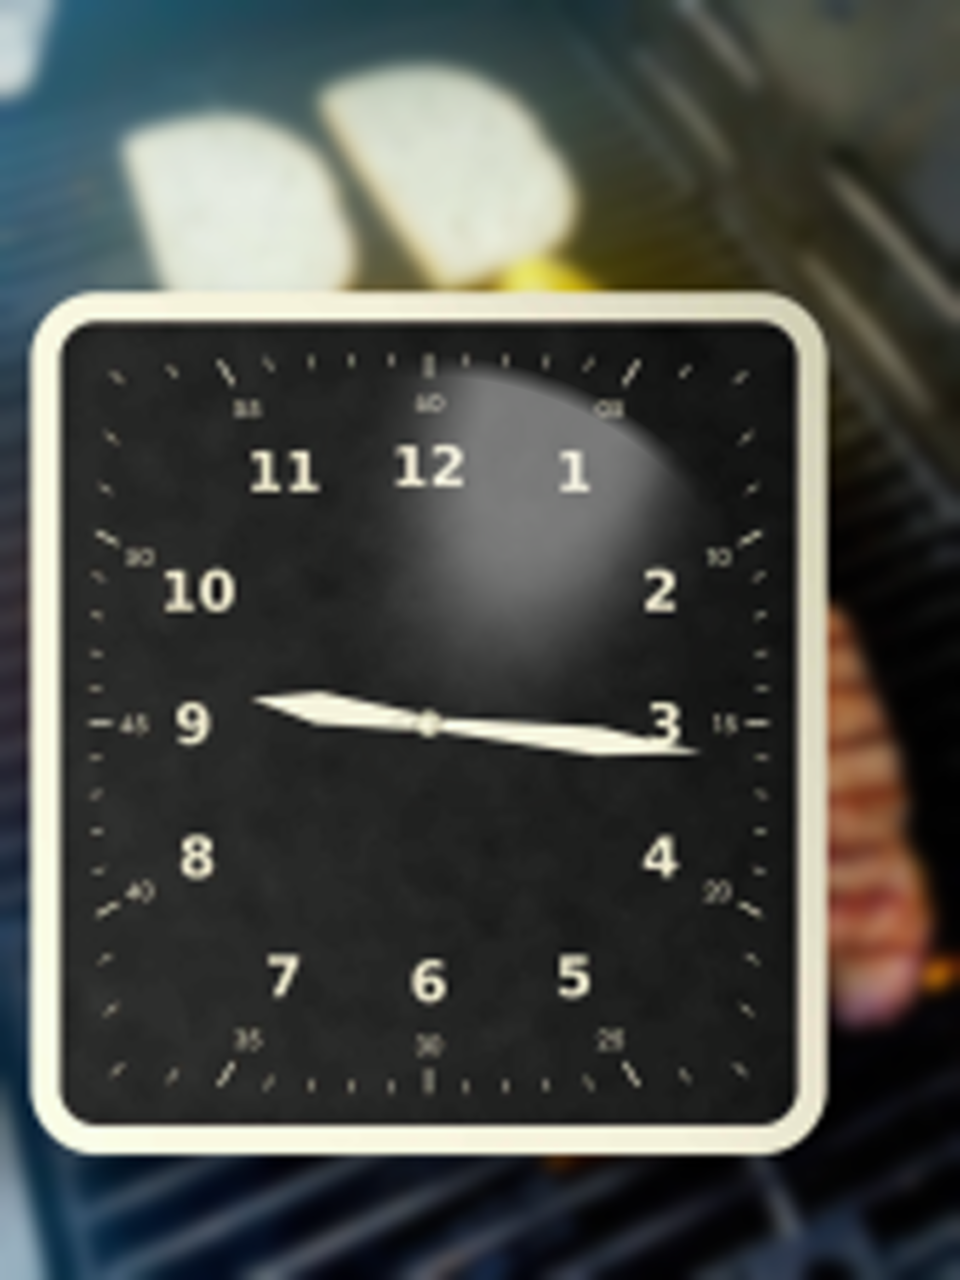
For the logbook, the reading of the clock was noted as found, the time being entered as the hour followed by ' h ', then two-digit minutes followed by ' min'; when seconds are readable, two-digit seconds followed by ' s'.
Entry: 9 h 16 min
